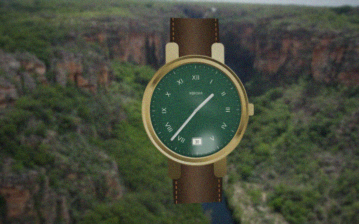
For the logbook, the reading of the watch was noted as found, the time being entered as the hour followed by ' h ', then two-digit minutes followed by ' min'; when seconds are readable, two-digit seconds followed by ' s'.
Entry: 1 h 37 min
